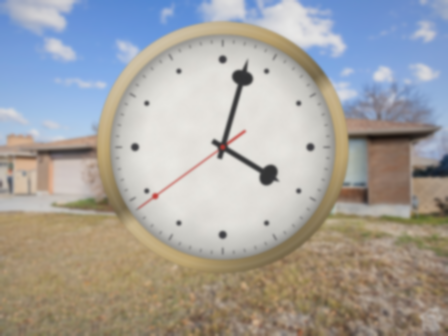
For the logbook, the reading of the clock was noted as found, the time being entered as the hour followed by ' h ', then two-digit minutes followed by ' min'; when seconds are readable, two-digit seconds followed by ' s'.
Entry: 4 h 02 min 39 s
